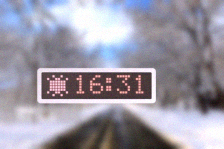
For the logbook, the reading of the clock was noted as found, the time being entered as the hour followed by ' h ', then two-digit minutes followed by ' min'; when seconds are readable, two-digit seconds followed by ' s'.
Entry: 16 h 31 min
